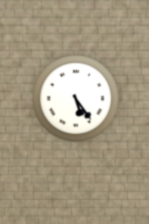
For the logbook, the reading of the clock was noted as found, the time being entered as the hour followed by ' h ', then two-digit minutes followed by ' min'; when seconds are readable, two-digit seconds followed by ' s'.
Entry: 5 h 24 min
